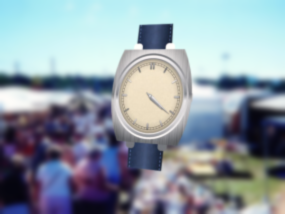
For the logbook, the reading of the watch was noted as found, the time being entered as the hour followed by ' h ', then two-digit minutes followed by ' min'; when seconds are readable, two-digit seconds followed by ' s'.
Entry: 4 h 21 min
